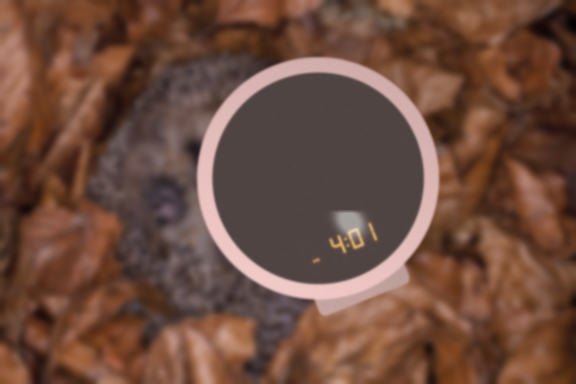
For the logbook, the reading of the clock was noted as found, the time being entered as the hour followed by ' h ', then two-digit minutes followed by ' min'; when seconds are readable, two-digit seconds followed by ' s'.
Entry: 4 h 01 min
